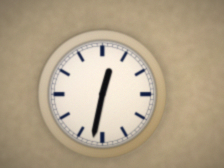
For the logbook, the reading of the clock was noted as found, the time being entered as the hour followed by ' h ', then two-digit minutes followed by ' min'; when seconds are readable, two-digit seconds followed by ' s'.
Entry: 12 h 32 min
